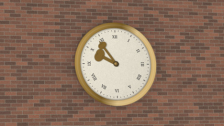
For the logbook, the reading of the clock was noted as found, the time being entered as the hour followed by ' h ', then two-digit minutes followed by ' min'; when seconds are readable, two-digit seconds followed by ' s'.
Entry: 9 h 54 min
